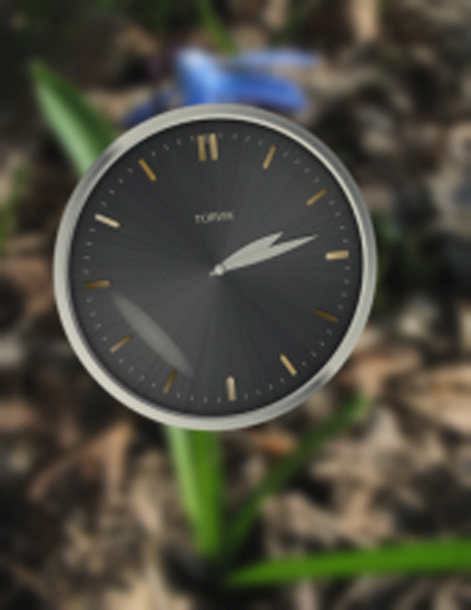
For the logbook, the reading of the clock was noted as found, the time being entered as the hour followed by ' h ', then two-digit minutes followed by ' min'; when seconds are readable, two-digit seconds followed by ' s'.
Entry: 2 h 13 min
